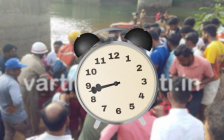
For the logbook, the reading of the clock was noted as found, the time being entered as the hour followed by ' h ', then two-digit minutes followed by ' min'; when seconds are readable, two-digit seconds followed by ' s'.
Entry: 8 h 43 min
